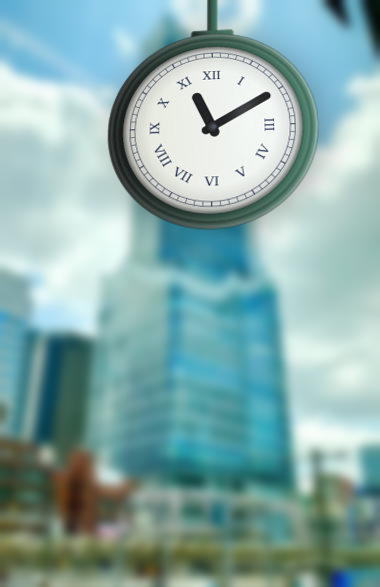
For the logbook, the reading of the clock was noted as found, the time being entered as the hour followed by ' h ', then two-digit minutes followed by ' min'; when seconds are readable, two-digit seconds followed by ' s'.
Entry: 11 h 10 min
